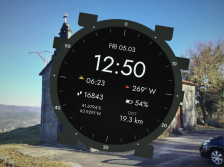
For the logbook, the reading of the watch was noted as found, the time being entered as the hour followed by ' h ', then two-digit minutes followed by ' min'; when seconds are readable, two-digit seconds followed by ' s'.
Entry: 12 h 50 min
